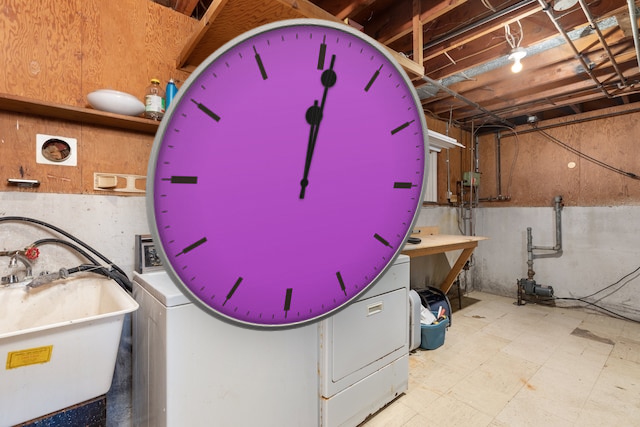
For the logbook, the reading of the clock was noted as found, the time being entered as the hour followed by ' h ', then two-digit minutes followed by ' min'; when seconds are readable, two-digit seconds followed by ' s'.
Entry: 12 h 01 min
